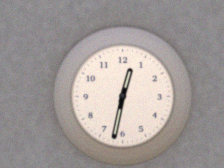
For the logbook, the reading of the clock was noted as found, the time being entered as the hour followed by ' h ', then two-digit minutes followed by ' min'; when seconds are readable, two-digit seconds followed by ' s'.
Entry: 12 h 32 min
